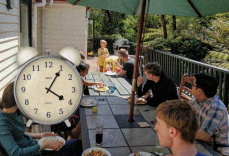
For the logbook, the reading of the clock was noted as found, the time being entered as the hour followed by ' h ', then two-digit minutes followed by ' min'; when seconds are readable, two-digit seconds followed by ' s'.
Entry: 4 h 05 min
